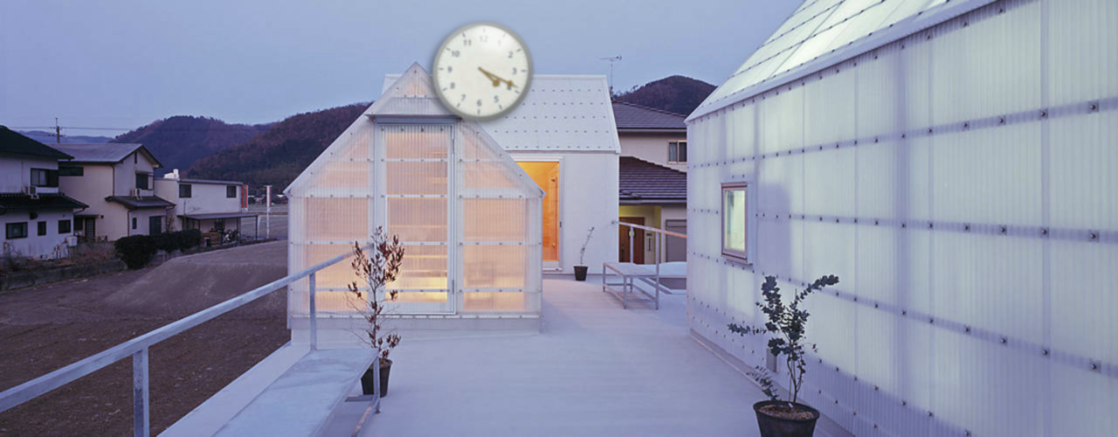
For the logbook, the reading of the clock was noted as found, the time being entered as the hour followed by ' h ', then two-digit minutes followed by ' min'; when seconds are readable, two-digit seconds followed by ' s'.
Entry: 4 h 19 min
